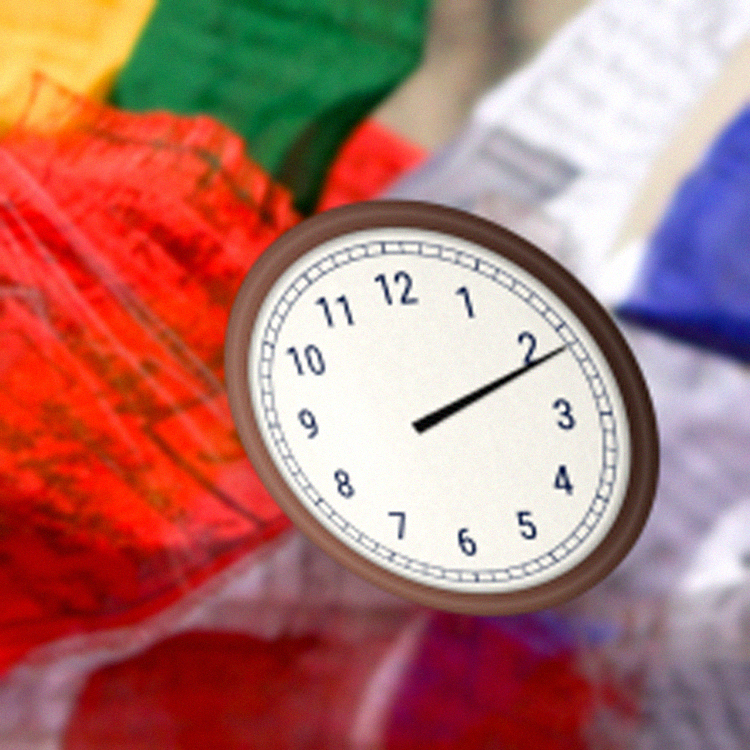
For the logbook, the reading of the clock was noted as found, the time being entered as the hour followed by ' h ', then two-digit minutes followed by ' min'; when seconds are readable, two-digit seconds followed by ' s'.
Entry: 2 h 11 min
